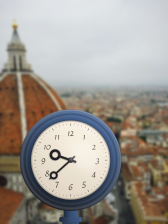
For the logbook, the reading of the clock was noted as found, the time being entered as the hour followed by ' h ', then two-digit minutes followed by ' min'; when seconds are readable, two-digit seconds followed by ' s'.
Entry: 9 h 38 min
